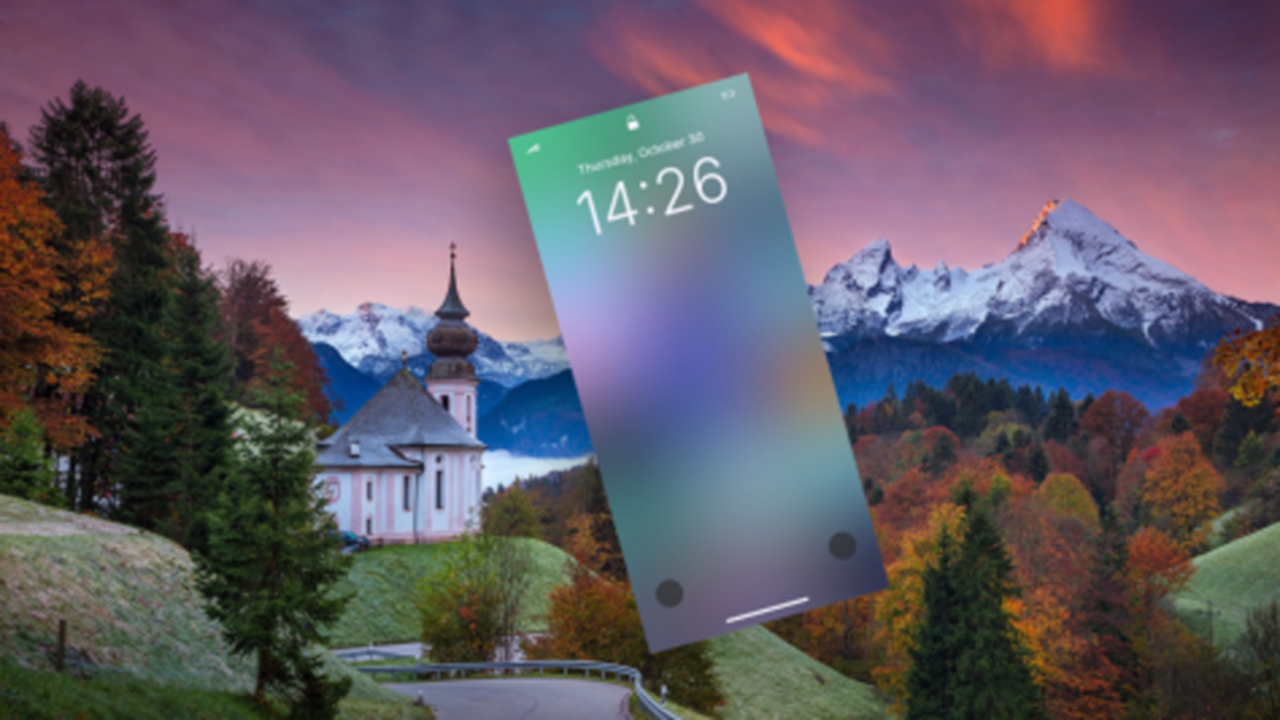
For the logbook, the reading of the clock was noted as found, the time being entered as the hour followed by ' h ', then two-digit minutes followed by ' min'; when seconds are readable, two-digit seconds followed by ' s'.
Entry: 14 h 26 min
